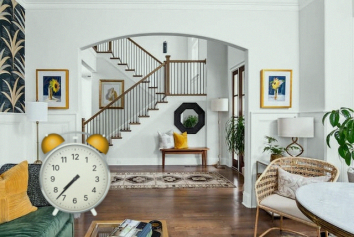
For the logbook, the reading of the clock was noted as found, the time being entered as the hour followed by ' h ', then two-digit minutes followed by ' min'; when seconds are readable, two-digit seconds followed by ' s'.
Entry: 7 h 37 min
